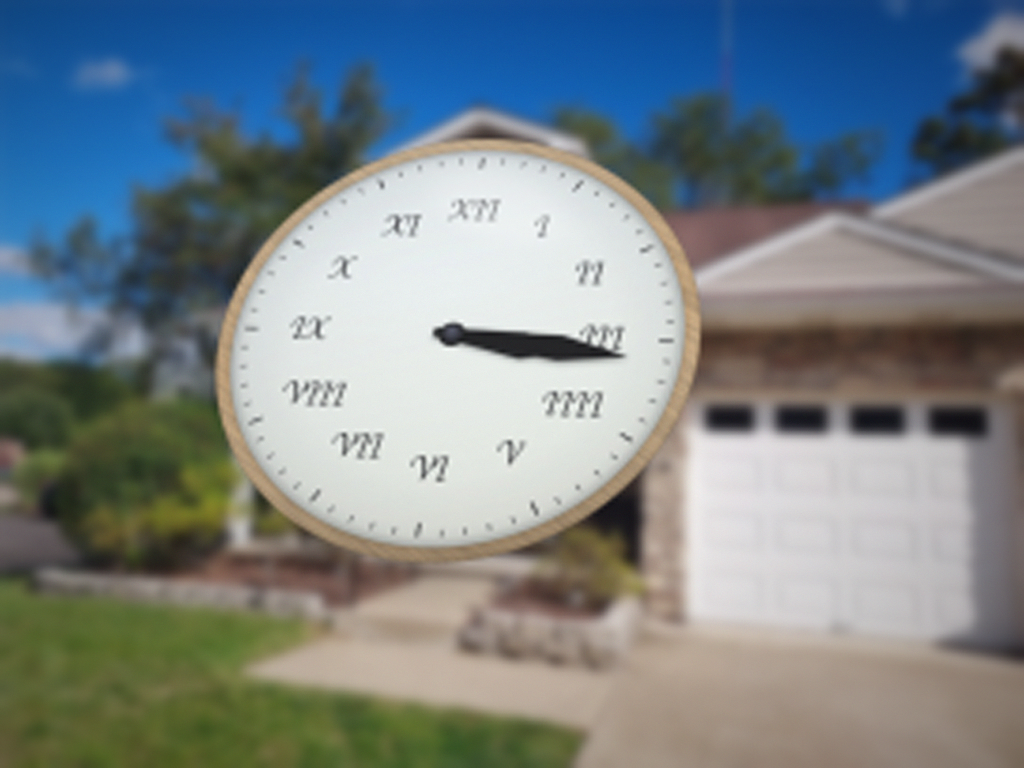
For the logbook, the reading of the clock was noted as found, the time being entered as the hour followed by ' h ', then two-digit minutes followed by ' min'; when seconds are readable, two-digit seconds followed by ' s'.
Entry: 3 h 16 min
